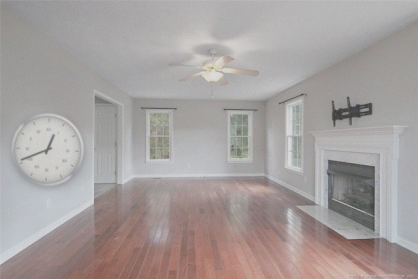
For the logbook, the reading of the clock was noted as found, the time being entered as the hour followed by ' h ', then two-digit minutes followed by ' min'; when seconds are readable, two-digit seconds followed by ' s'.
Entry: 12 h 41 min
